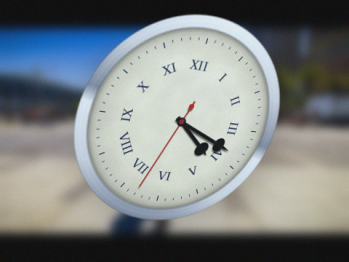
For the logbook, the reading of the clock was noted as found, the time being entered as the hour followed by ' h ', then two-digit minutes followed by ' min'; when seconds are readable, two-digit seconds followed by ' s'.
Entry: 4 h 18 min 33 s
